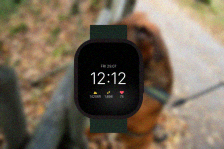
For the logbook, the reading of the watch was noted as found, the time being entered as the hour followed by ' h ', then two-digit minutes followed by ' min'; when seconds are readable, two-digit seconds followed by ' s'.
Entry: 12 h 12 min
